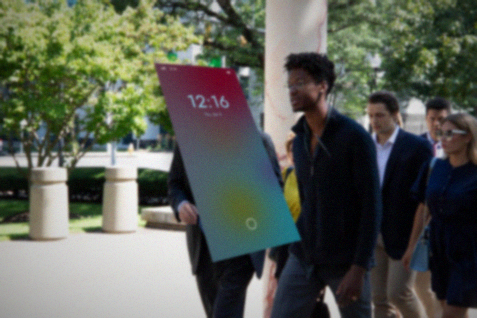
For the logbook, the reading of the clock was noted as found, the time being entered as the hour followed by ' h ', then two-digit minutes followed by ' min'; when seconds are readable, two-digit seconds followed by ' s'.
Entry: 12 h 16 min
